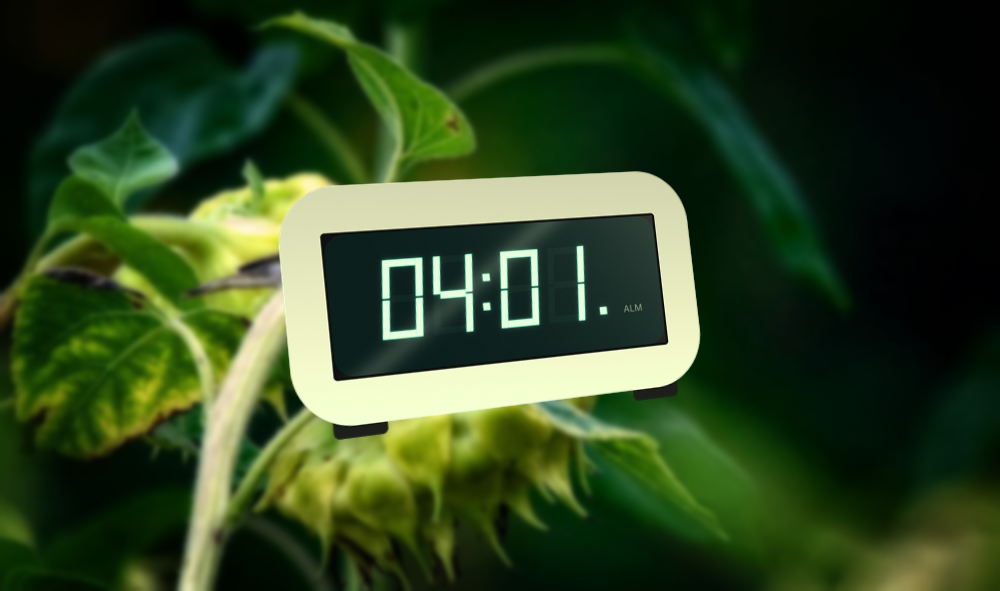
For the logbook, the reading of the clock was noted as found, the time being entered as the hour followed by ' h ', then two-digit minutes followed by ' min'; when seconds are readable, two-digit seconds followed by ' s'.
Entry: 4 h 01 min
